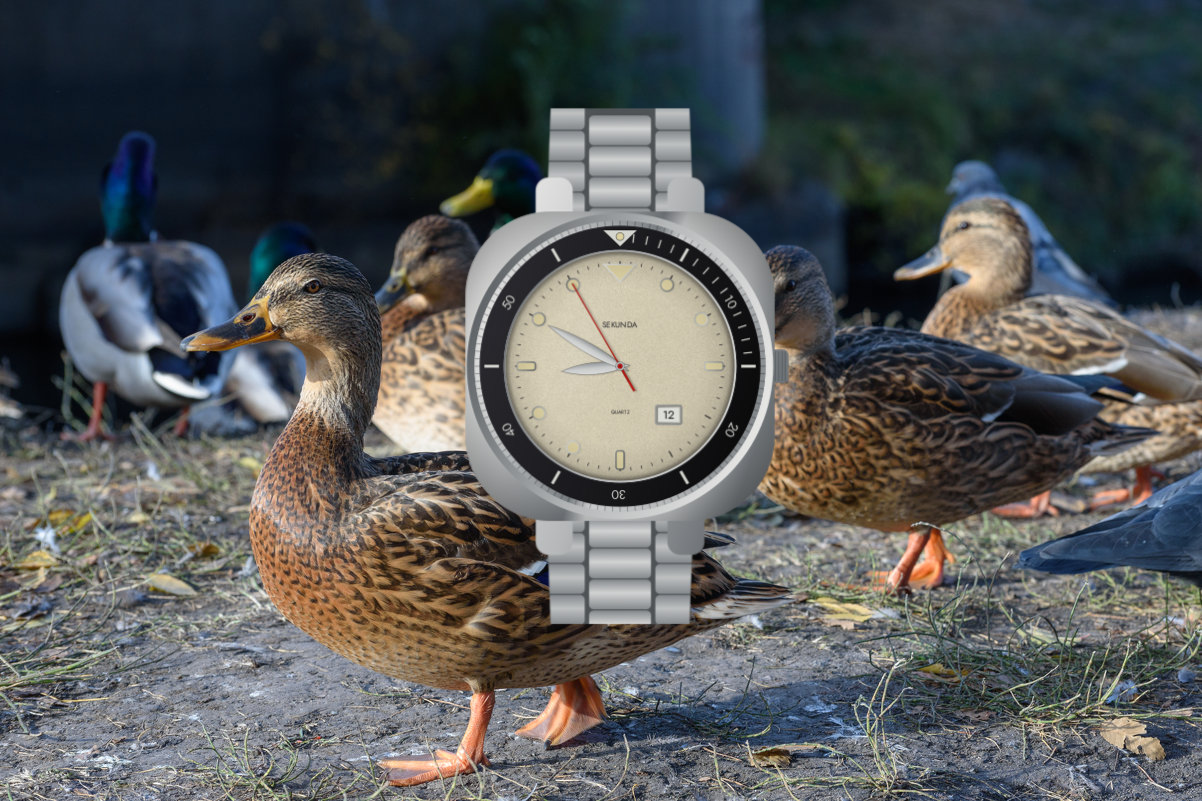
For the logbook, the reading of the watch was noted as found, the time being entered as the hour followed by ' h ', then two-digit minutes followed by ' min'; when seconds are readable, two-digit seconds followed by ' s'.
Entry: 8 h 49 min 55 s
